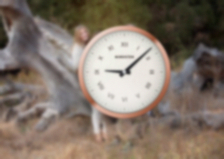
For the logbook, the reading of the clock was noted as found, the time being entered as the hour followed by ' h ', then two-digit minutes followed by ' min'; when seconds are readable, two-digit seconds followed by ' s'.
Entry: 9 h 08 min
